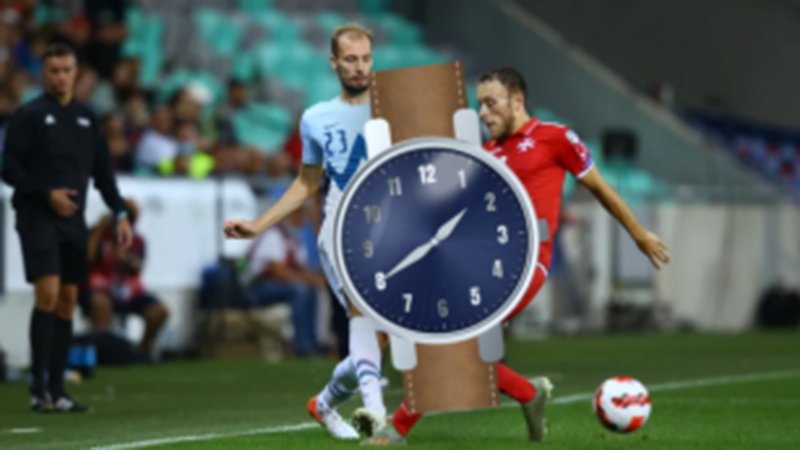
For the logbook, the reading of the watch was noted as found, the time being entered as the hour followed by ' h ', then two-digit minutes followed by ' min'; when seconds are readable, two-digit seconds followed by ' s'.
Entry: 1 h 40 min
